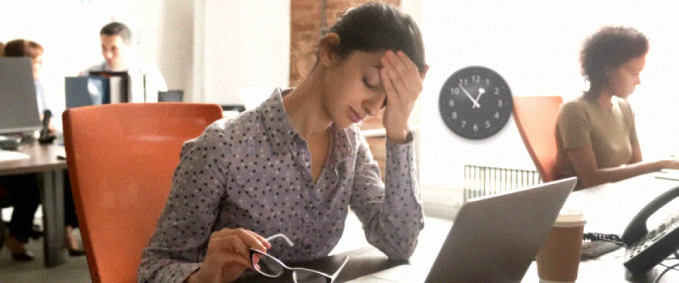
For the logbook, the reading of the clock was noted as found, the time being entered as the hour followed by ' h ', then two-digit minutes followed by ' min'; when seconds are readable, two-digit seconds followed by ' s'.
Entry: 12 h 53 min
